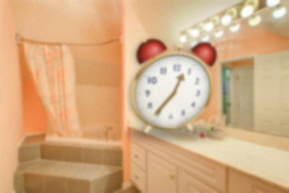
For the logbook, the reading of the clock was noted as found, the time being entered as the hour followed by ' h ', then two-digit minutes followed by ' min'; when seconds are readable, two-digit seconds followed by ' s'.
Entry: 12 h 36 min
